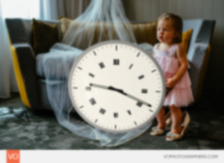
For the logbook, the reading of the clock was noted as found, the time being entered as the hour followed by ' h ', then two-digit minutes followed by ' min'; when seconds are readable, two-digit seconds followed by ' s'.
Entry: 9 h 19 min
